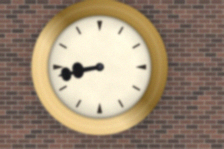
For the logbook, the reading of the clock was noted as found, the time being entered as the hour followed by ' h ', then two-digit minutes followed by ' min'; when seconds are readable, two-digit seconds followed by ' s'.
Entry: 8 h 43 min
